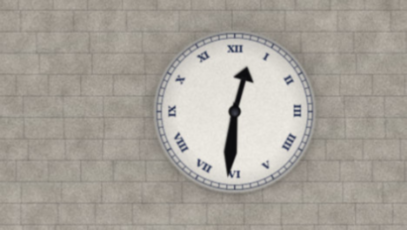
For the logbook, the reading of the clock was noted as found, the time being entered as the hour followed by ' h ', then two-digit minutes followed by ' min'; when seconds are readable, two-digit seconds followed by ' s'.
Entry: 12 h 31 min
